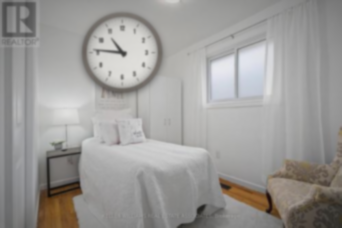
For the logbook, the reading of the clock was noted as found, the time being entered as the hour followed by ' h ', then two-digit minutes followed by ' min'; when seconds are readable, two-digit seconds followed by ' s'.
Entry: 10 h 46 min
